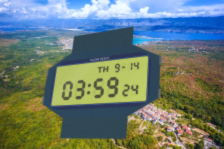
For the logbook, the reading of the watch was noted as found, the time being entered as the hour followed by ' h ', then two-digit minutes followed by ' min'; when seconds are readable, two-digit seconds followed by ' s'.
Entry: 3 h 59 min 24 s
